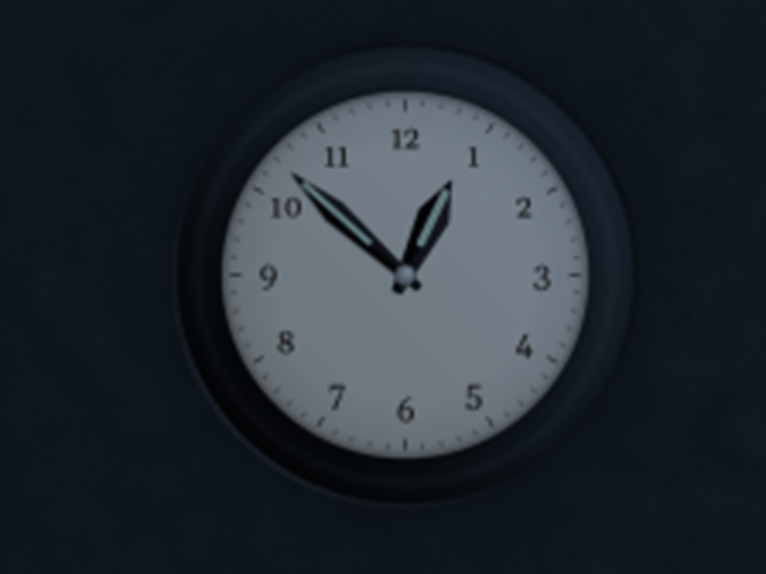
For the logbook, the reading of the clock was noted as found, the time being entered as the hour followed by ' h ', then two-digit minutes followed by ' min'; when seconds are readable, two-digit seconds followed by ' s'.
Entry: 12 h 52 min
